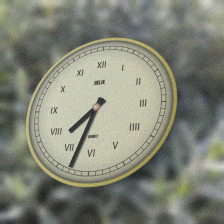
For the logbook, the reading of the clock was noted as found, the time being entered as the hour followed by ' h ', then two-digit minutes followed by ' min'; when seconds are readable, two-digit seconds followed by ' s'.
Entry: 7 h 33 min
